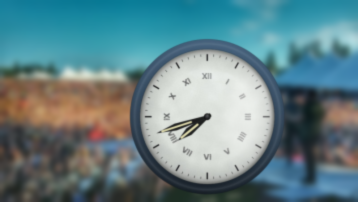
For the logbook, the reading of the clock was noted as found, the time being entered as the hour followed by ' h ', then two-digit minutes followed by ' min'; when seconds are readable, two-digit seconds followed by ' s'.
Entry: 7 h 42 min
